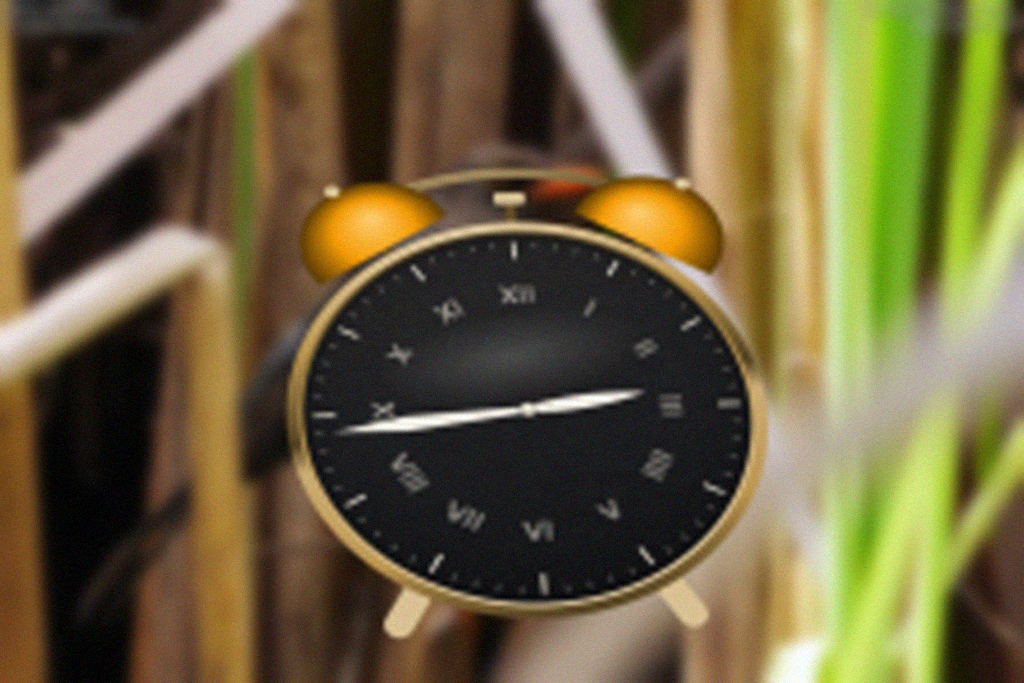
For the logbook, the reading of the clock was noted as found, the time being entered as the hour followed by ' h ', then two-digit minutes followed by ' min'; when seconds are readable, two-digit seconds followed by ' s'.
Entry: 2 h 44 min
